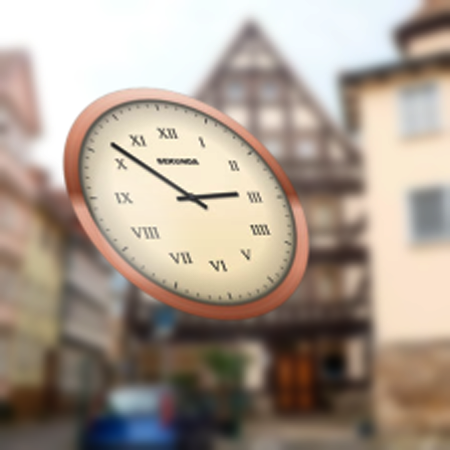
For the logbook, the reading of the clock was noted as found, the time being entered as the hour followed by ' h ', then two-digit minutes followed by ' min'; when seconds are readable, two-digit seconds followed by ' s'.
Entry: 2 h 52 min
